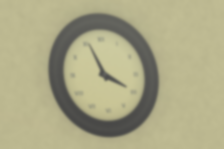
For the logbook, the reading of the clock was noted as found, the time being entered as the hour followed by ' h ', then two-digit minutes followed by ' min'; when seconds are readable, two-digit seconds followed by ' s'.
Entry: 3 h 56 min
